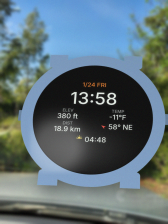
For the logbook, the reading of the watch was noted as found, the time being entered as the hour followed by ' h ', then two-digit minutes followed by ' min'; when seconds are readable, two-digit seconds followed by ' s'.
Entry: 13 h 58 min
